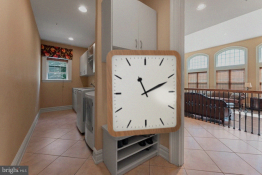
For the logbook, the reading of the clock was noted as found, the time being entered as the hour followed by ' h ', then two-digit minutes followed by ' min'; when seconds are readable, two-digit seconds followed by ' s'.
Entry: 11 h 11 min
